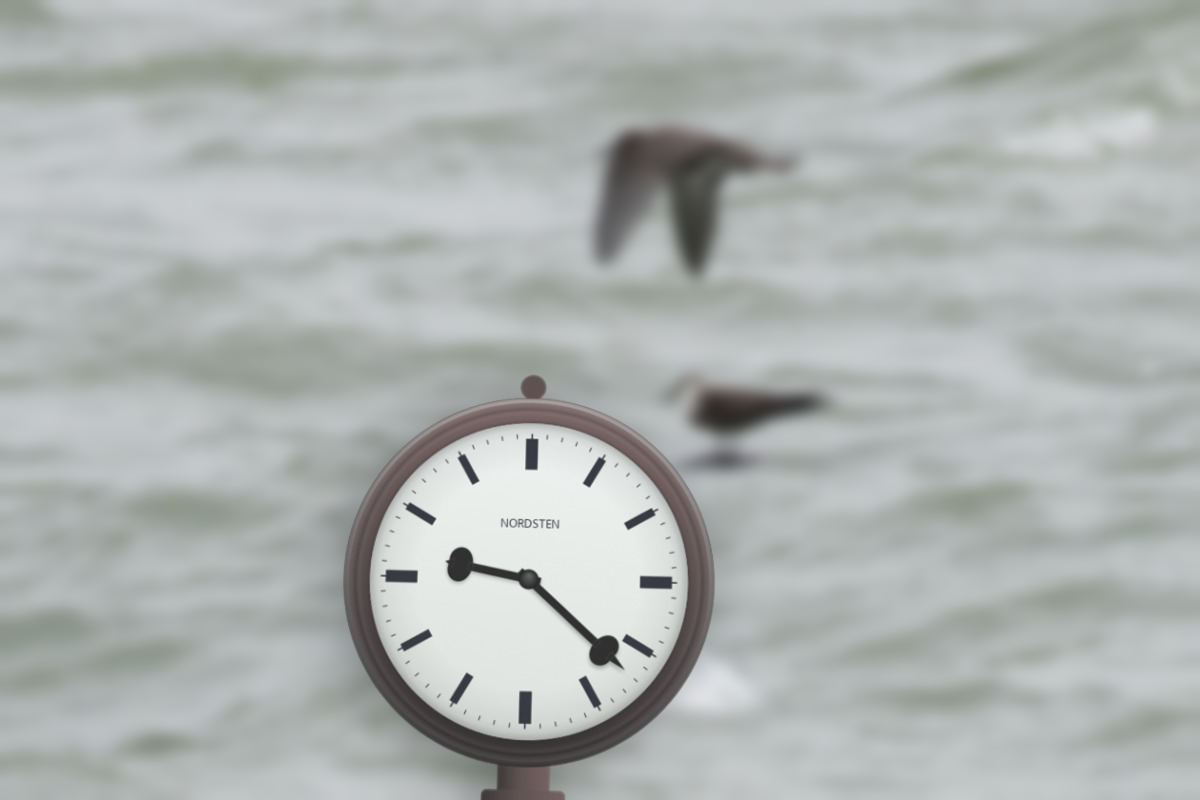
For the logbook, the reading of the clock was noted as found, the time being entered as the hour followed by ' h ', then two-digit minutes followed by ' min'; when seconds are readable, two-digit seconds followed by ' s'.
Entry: 9 h 22 min
